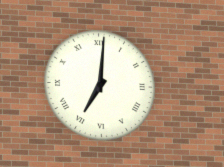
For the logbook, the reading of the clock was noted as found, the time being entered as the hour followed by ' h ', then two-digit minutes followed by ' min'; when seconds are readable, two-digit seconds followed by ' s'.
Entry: 7 h 01 min
